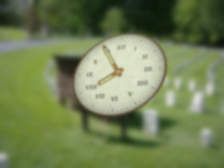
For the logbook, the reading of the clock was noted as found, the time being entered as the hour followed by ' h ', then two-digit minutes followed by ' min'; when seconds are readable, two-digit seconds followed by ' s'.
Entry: 7 h 55 min
